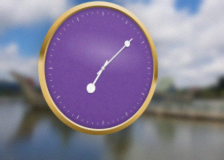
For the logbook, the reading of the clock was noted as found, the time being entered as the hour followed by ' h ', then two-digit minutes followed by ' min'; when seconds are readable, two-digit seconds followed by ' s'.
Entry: 7 h 08 min
